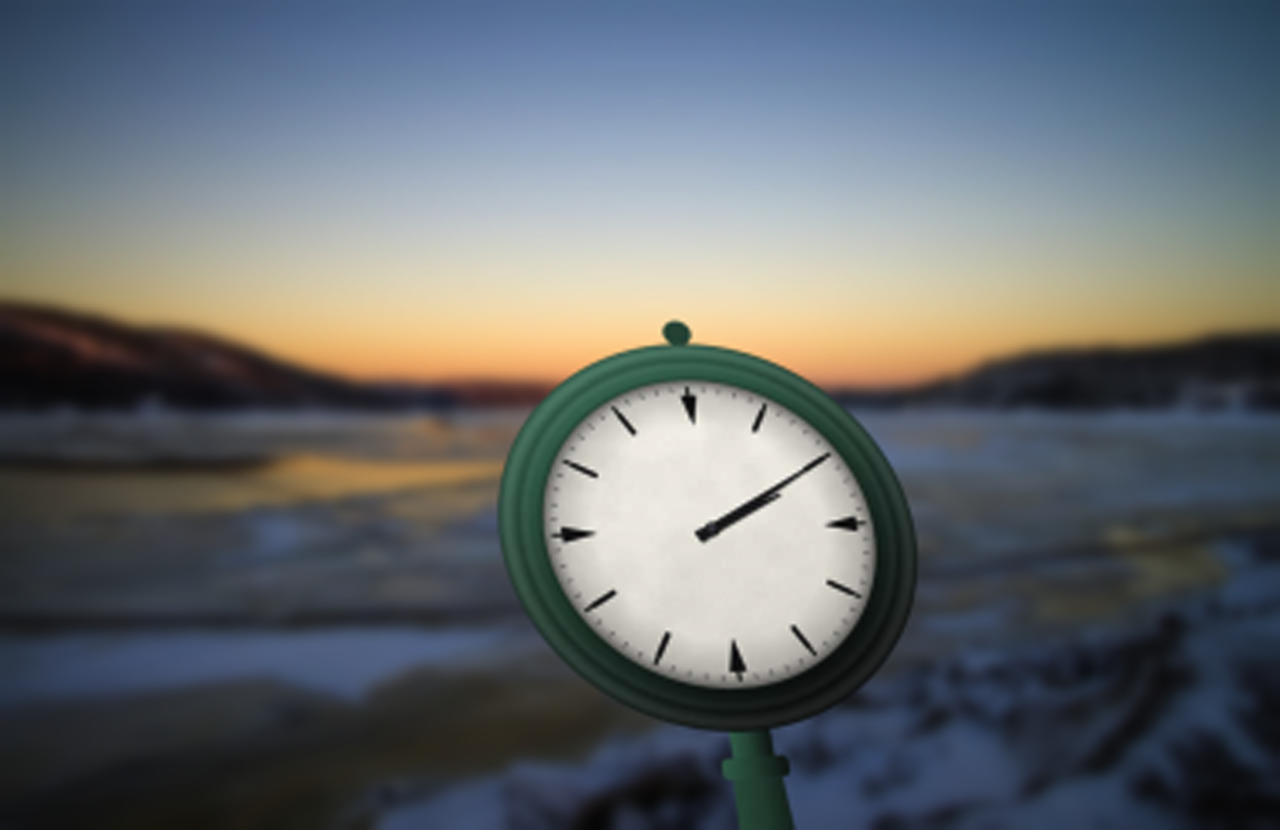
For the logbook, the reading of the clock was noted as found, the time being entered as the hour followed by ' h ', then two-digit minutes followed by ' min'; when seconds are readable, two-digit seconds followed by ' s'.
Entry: 2 h 10 min
